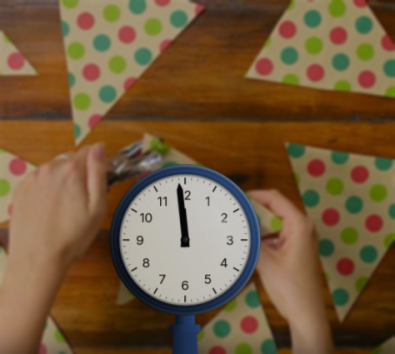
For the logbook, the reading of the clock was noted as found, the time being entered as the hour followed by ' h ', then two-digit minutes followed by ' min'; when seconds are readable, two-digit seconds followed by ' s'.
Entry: 11 h 59 min
